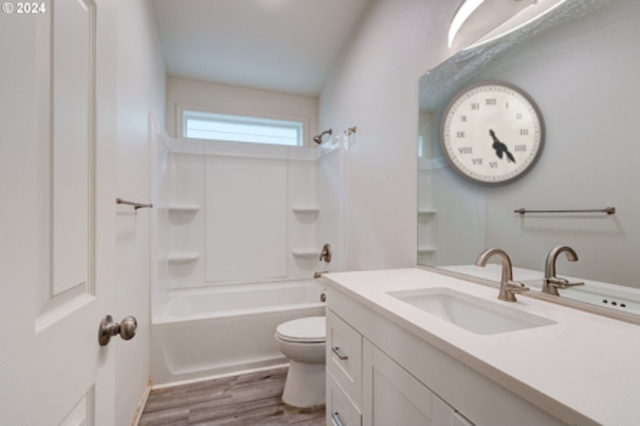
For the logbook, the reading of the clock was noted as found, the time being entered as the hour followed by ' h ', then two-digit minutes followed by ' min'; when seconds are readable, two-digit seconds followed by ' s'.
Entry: 5 h 24 min
